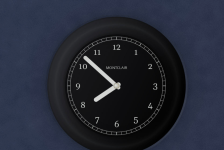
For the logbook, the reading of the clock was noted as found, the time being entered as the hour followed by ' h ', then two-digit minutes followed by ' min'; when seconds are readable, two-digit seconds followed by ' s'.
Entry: 7 h 52 min
